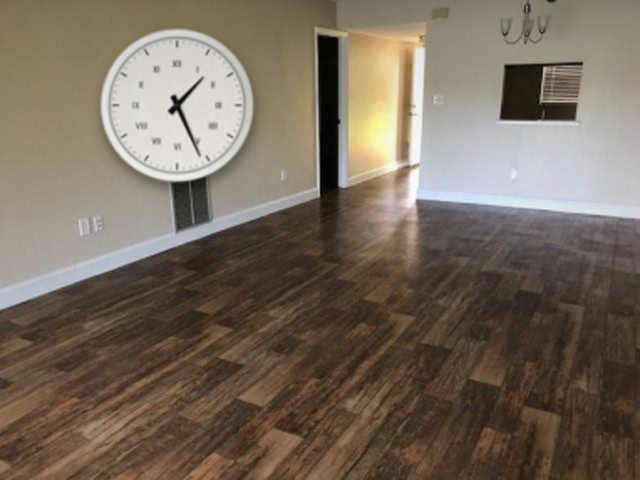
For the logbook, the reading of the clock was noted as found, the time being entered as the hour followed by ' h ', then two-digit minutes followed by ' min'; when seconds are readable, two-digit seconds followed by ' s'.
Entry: 1 h 26 min
